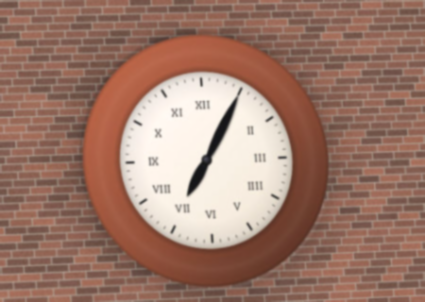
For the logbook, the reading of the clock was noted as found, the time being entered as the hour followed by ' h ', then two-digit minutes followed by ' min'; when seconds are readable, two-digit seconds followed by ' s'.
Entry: 7 h 05 min
